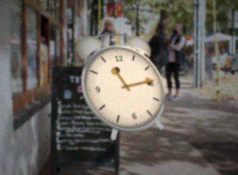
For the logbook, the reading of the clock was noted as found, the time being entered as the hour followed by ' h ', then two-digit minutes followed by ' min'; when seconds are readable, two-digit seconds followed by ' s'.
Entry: 11 h 14 min
